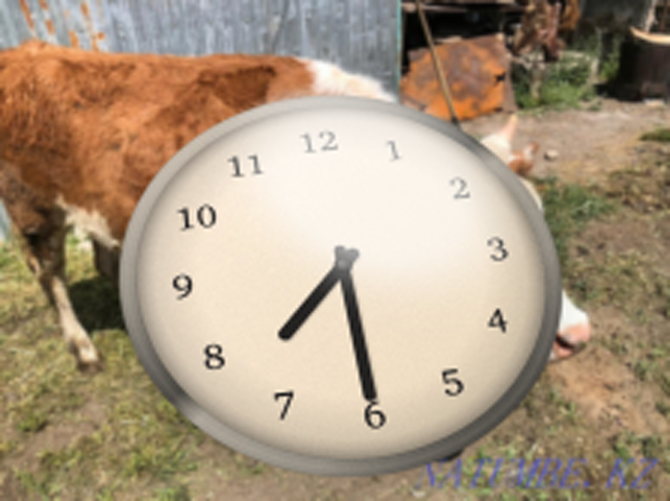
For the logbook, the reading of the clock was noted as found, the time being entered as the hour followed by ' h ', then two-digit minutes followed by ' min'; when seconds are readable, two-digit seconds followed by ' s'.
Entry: 7 h 30 min
